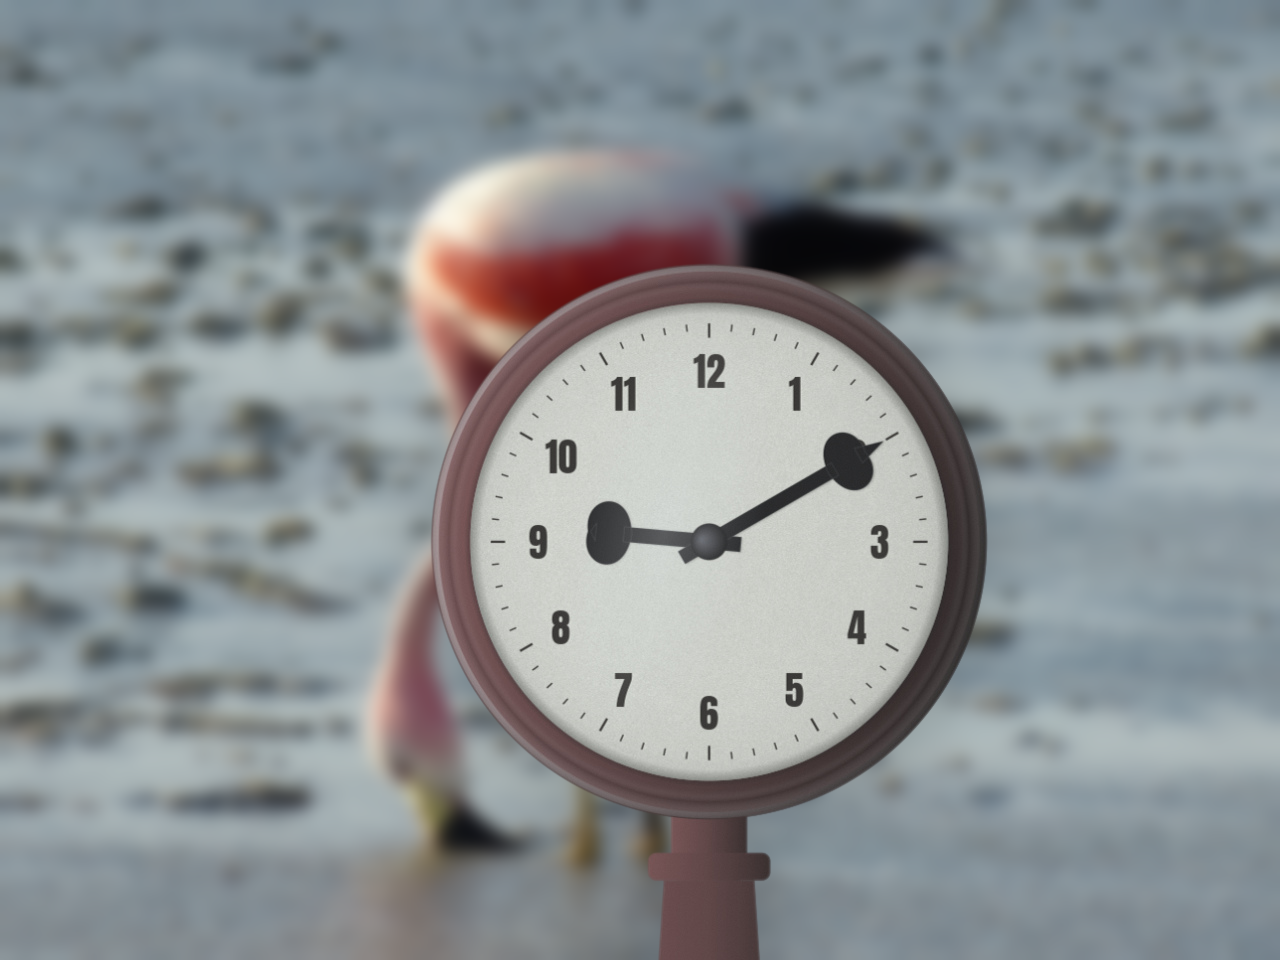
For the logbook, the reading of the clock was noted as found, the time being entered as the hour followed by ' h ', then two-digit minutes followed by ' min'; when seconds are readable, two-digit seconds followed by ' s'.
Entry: 9 h 10 min
